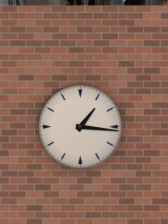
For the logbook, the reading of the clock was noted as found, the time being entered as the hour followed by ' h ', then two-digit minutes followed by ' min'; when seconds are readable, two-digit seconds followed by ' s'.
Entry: 1 h 16 min
